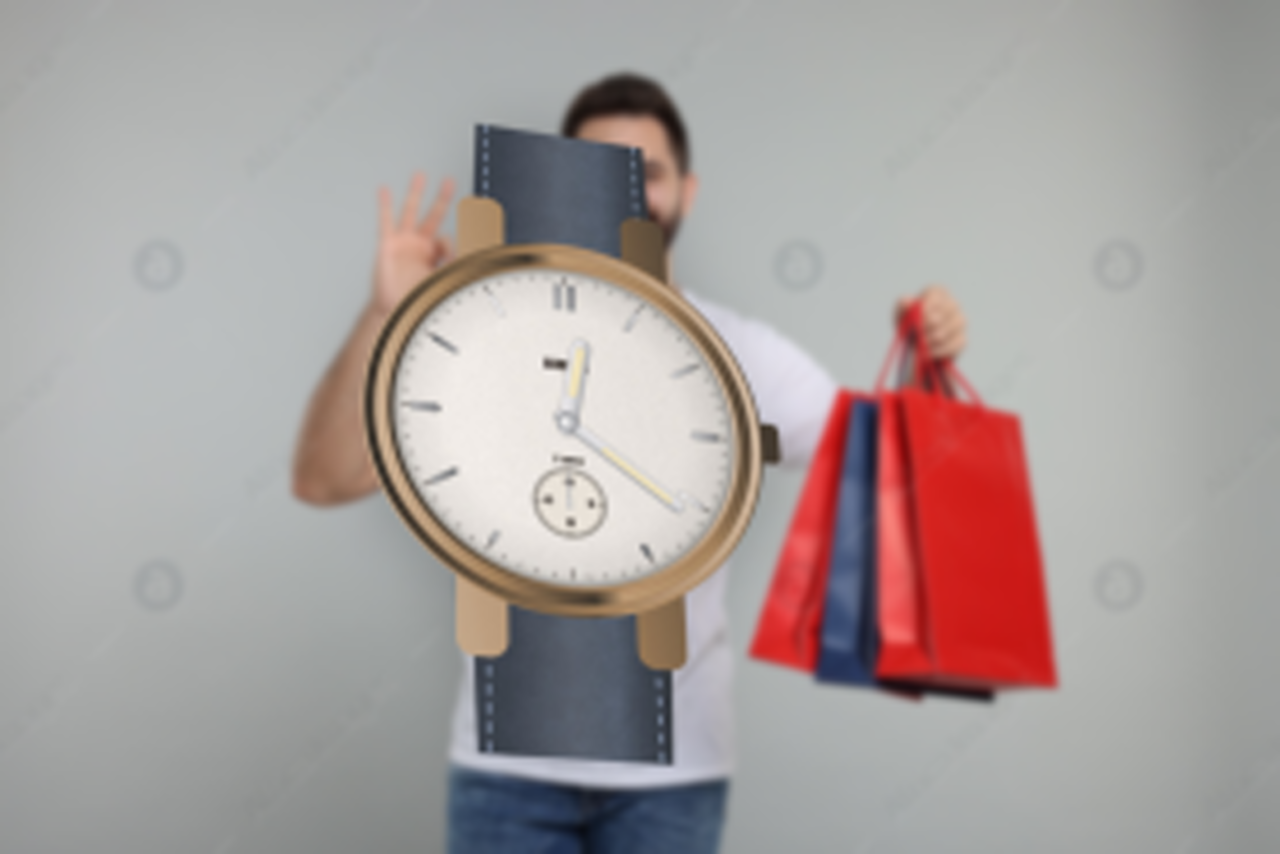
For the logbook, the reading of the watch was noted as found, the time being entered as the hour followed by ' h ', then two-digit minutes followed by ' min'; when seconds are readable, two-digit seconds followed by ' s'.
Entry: 12 h 21 min
